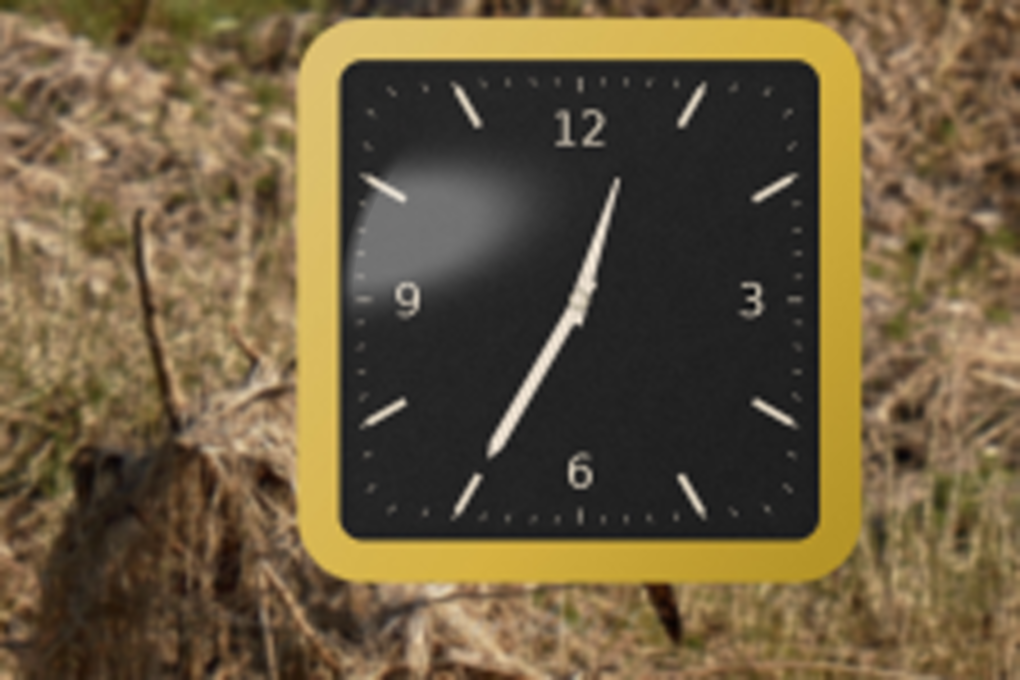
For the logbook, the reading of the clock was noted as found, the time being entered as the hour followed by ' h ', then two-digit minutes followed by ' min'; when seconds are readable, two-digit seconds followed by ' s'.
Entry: 12 h 35 min
